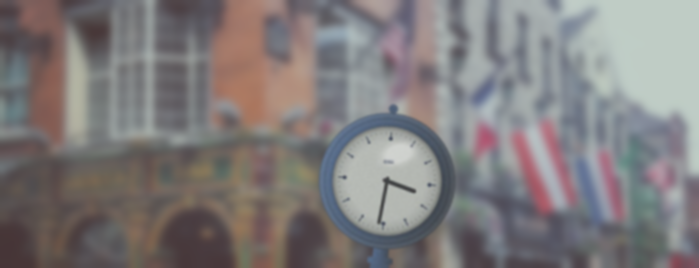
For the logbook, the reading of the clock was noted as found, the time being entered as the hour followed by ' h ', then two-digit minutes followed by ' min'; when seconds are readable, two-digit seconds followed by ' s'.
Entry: 3 h 31 min
